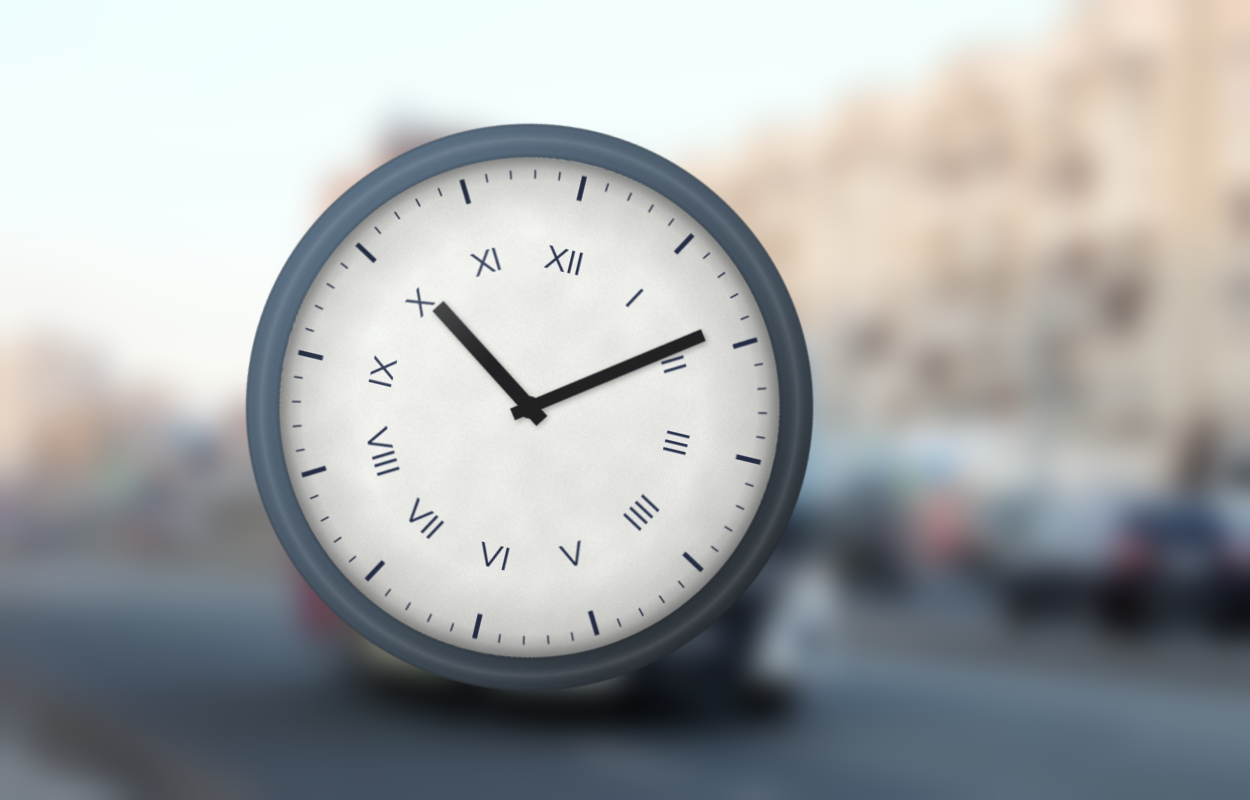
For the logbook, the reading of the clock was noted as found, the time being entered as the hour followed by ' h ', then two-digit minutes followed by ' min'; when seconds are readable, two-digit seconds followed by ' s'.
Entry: 10 h 09 min
